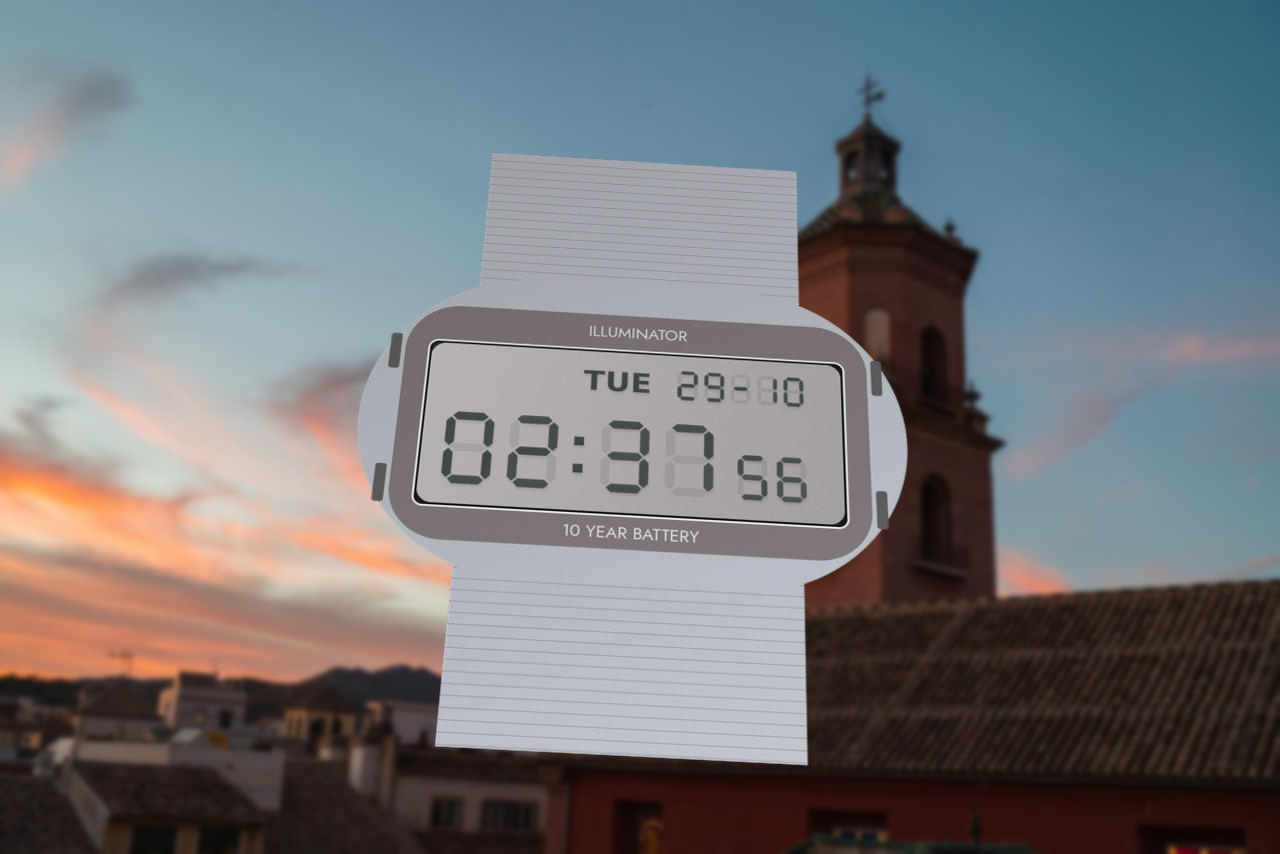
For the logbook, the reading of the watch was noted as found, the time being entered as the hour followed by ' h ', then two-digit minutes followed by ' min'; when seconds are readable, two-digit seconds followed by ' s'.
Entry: 2 h 37 min 56 s
